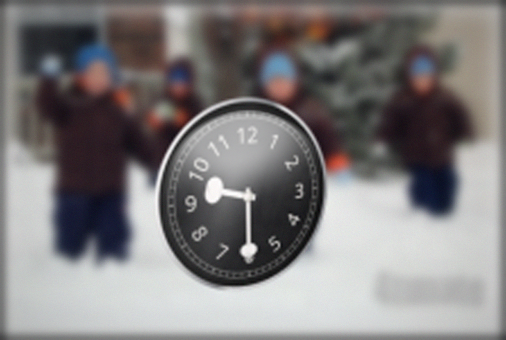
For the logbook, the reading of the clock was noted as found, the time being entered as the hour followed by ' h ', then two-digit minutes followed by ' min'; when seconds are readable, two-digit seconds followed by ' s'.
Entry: 9 h 30 min
